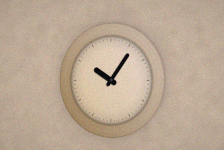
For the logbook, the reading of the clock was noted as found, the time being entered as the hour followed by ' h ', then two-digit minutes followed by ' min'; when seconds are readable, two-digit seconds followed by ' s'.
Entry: 10 h 06 min
